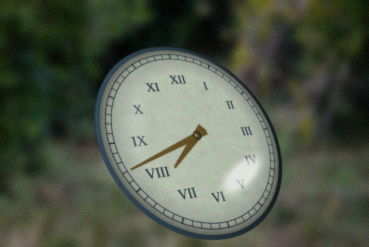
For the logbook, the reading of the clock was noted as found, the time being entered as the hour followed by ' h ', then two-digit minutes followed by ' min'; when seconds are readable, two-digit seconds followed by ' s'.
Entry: 7 h 42 min
